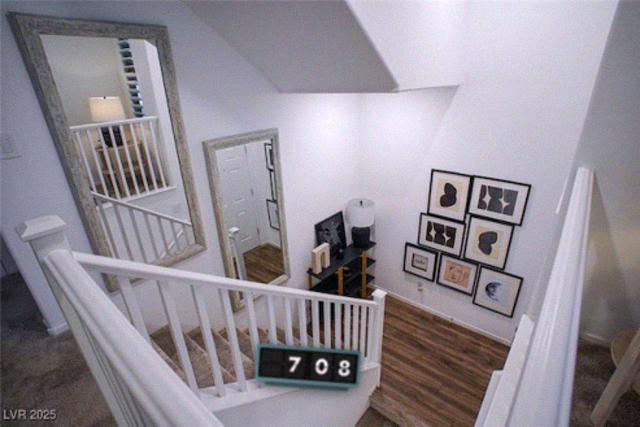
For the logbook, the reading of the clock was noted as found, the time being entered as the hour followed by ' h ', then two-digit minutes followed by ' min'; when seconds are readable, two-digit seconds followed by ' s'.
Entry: 7 h 08 min
